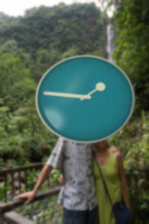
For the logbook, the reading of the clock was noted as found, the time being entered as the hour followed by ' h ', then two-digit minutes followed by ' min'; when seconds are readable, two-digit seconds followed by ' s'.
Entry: 1 h 46 min
